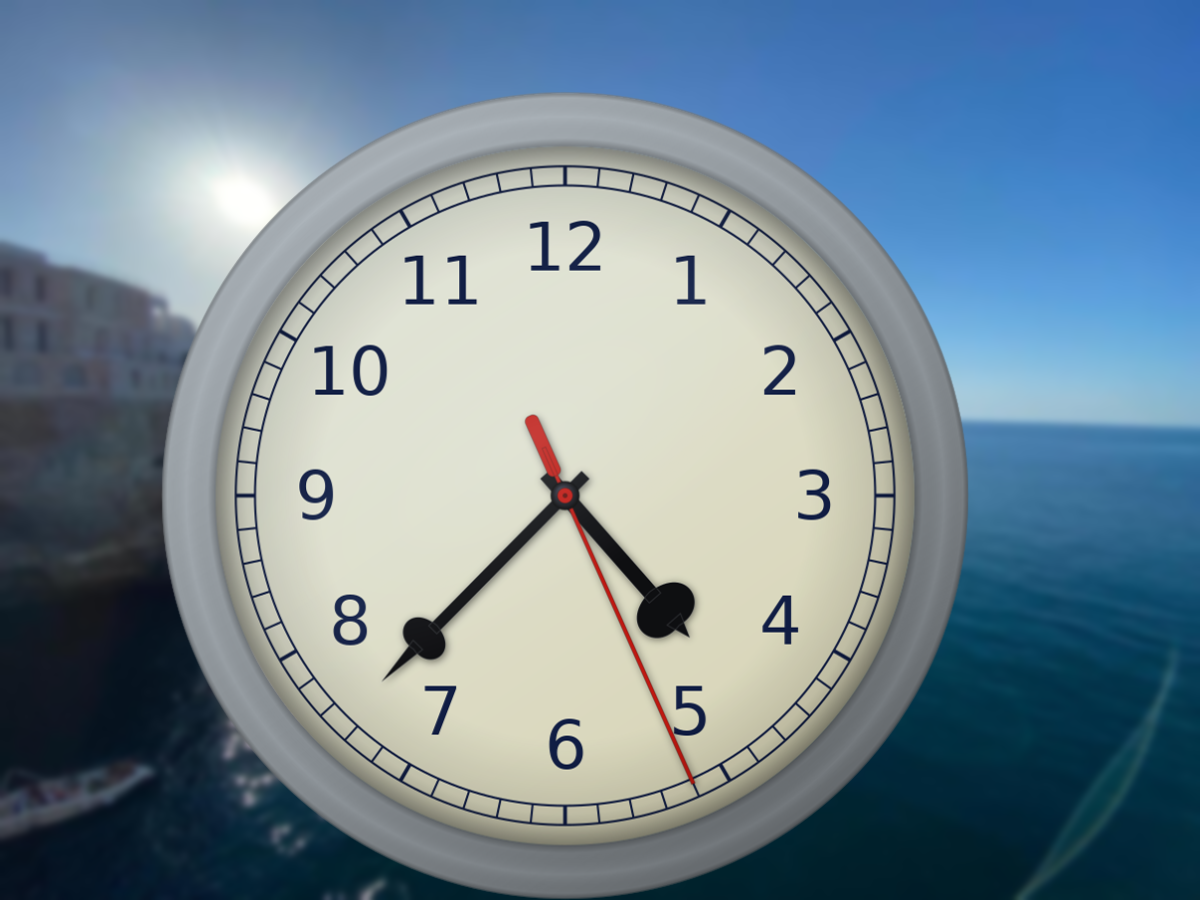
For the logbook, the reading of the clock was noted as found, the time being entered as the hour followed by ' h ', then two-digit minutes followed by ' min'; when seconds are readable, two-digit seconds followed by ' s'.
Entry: 4 h 37 min 26 s
